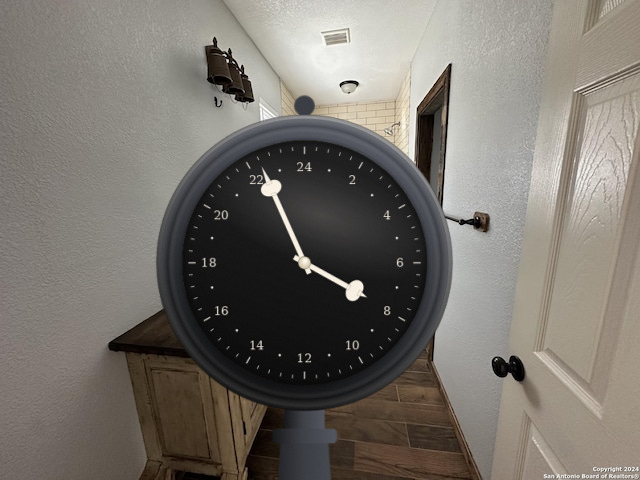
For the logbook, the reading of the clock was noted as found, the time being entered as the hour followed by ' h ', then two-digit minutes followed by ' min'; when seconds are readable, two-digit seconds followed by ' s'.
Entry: 7 h 56 min
